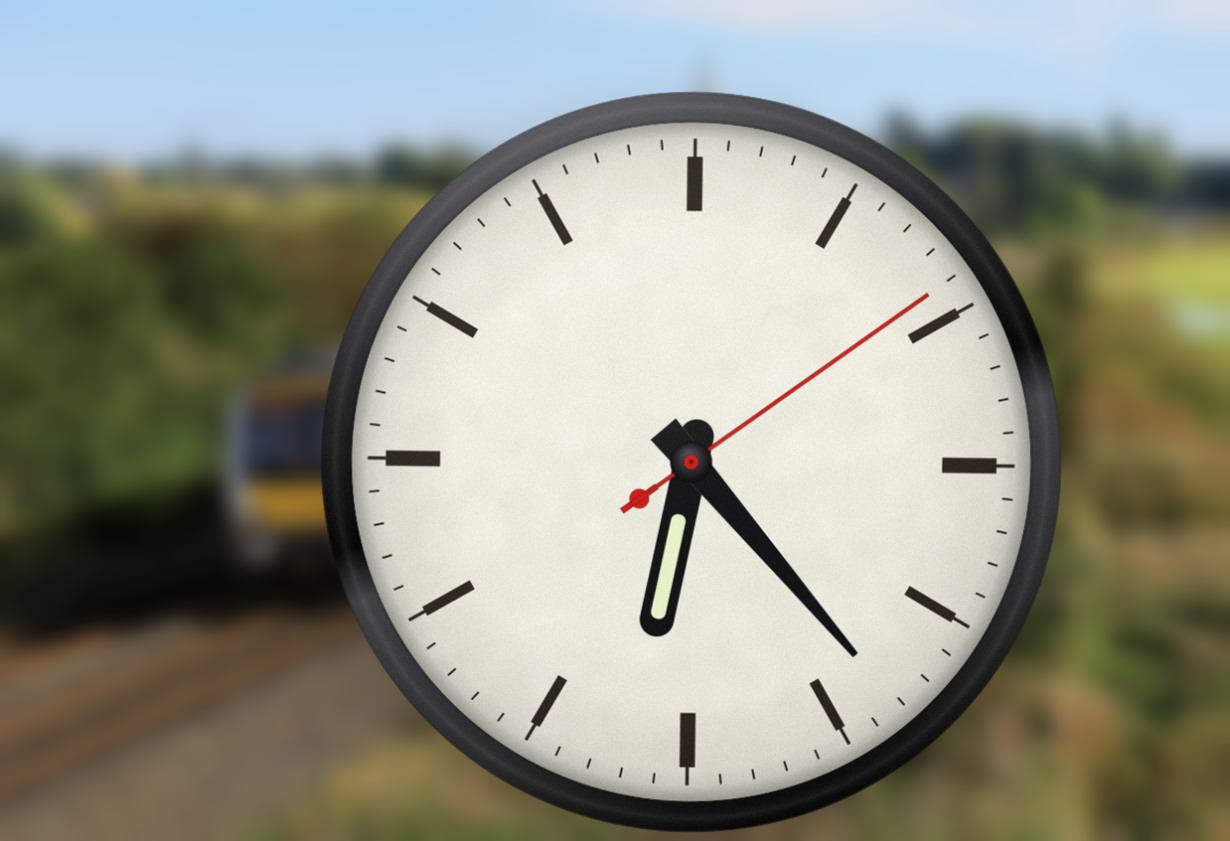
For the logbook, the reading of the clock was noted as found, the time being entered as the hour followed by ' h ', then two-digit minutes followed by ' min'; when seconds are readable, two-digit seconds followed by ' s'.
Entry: 6 h 23 min 09 s
